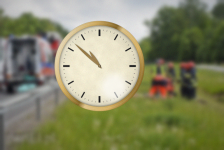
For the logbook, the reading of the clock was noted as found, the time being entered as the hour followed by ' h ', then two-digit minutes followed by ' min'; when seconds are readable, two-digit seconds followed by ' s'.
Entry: 10 h 52 min
